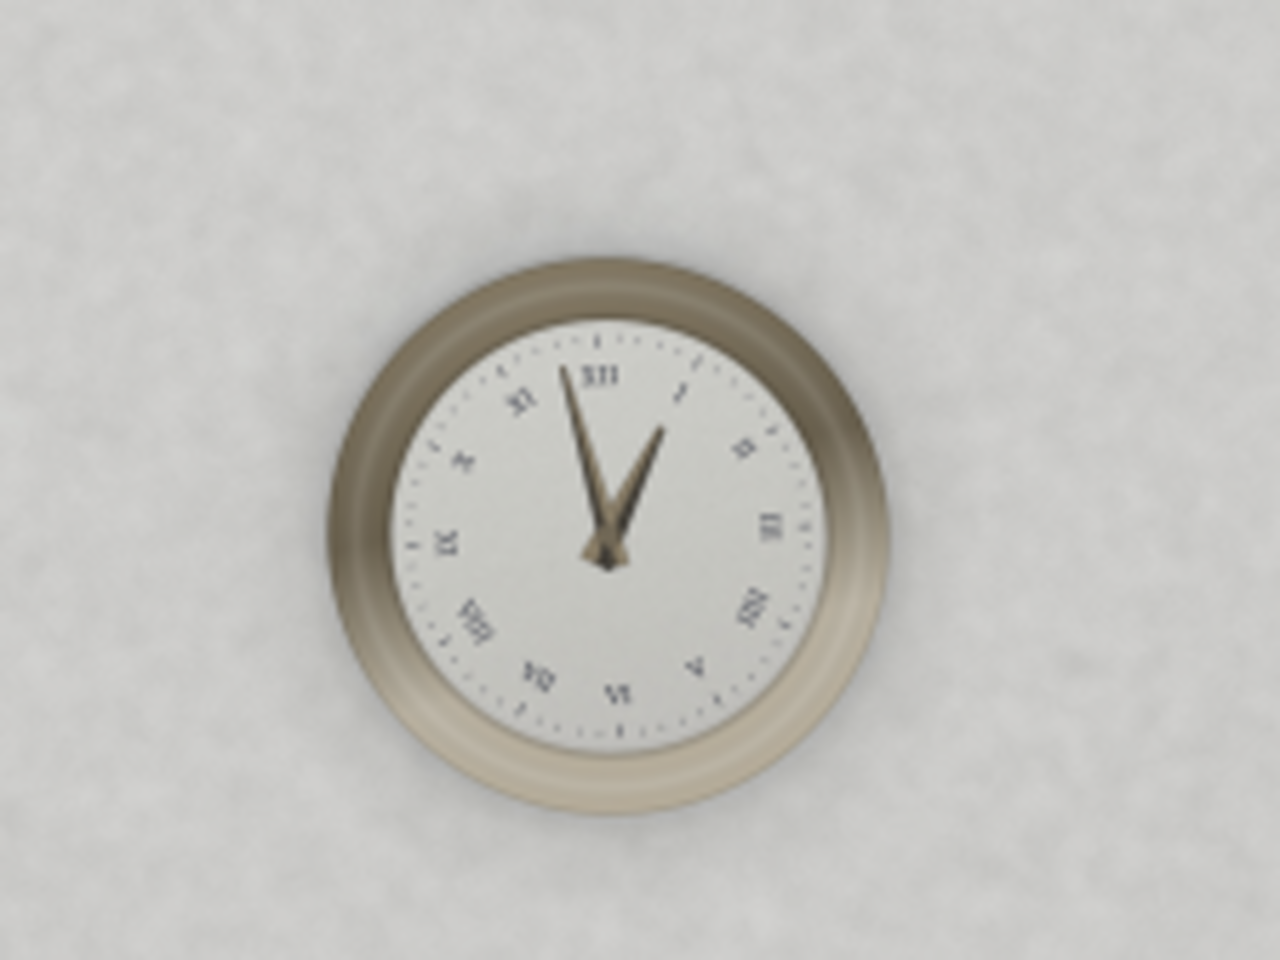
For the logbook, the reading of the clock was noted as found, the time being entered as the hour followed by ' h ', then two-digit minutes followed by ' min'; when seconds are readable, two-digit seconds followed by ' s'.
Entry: 12 h 58 min
